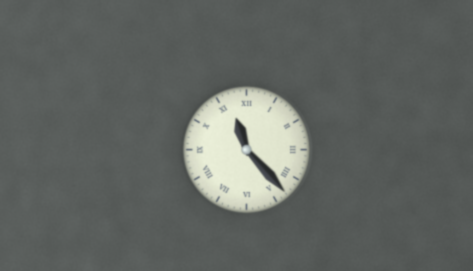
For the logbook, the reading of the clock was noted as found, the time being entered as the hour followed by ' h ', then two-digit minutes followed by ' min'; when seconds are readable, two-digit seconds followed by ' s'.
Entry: 11 h 23 min
